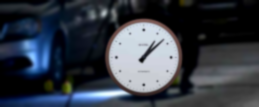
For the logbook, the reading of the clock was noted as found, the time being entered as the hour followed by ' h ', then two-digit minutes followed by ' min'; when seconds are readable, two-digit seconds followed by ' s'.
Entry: 1 h 08 min
